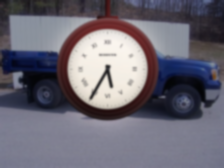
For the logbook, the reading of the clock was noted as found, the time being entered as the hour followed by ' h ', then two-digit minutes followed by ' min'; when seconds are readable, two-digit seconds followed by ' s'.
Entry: 5 h 35 min
